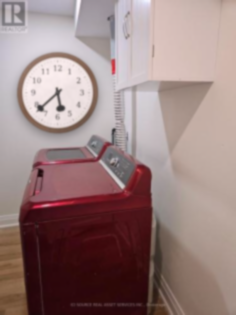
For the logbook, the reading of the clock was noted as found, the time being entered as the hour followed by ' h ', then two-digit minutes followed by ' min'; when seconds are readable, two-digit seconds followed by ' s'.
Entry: 5 h 38 min
